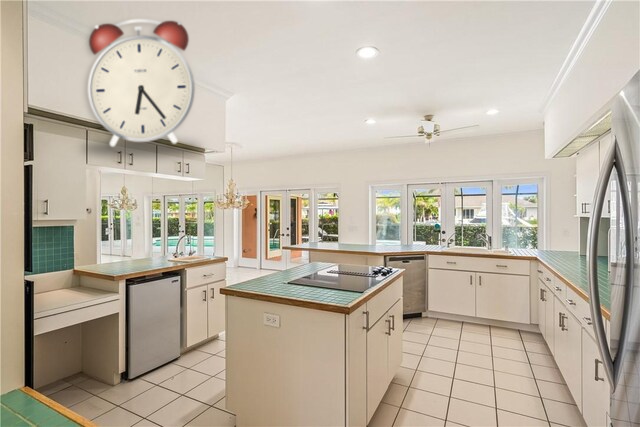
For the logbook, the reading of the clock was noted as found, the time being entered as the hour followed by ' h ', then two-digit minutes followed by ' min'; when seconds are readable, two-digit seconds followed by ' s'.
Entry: 6 h 24 min
